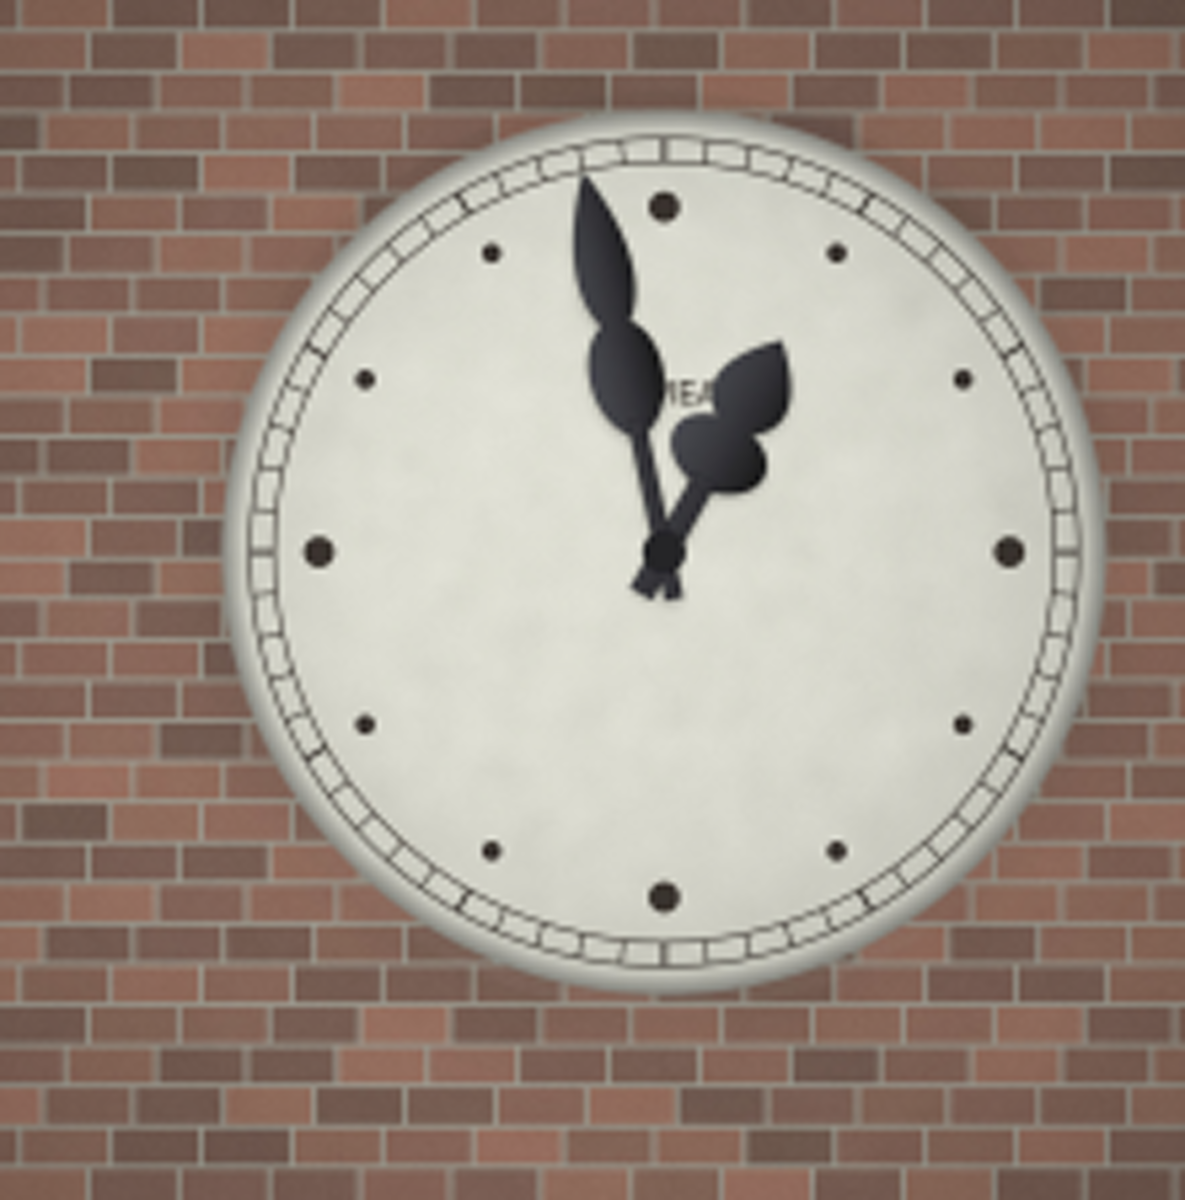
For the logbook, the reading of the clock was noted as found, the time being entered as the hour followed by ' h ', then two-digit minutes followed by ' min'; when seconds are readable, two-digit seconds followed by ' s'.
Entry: 12 h 58 min
